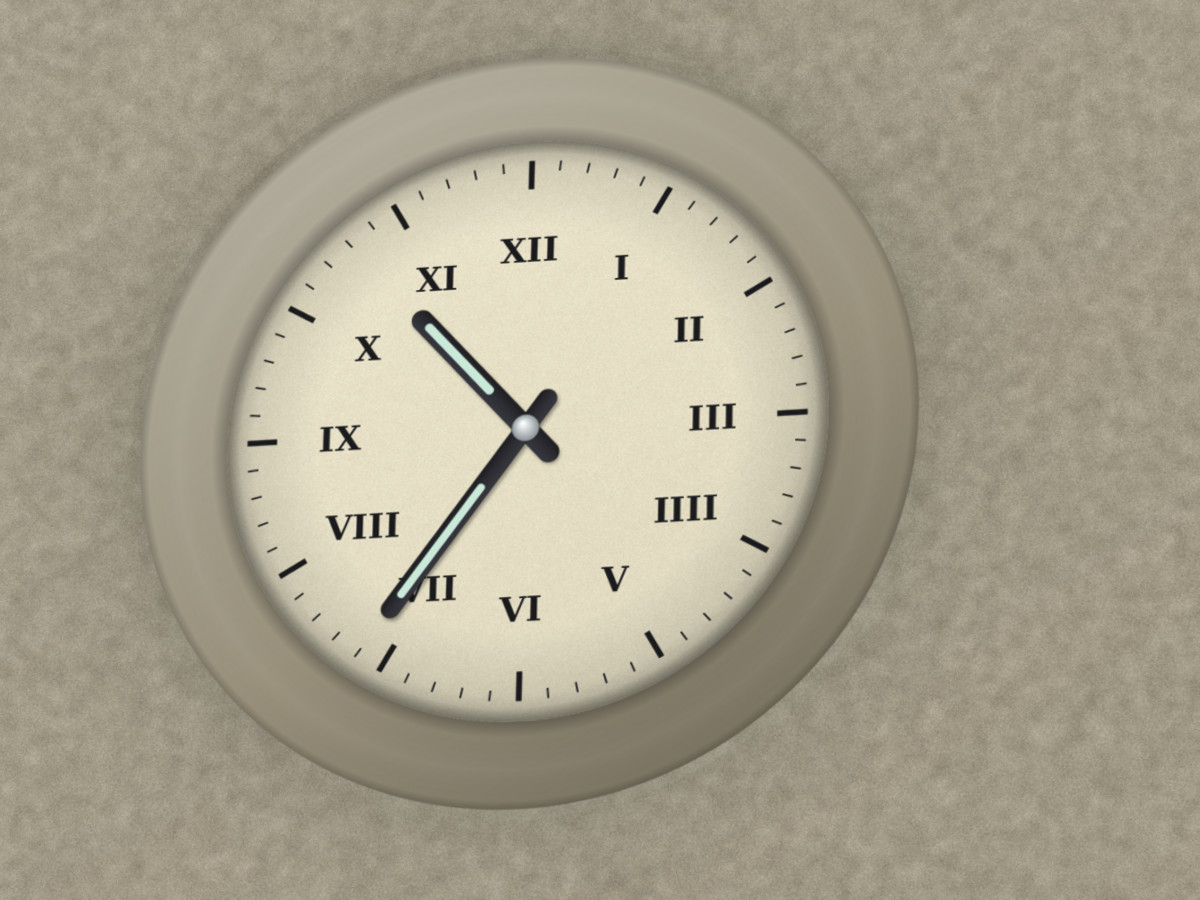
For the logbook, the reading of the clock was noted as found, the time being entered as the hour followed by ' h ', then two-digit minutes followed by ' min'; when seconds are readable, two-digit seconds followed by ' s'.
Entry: 10 h 36 min
